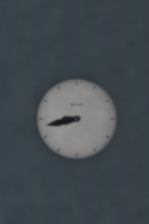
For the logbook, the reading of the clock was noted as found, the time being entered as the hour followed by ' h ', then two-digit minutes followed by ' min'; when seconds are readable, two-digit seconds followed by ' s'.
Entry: 8 h 43 min
